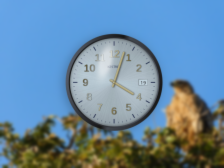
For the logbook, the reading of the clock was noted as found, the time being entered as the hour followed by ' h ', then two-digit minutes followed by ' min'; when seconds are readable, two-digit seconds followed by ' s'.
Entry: 4 h 03 min
